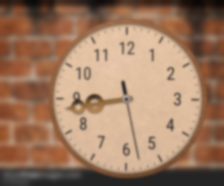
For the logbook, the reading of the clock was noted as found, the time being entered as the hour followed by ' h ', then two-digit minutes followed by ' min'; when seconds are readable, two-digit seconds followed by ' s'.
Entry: 8 h 43 min 28 s
